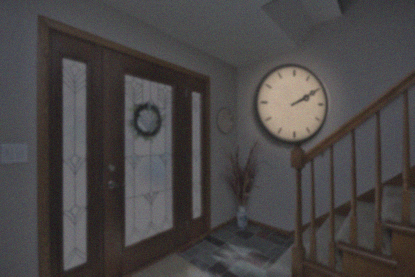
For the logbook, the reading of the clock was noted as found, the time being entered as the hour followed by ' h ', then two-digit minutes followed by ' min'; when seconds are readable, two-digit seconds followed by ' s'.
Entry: 2 h 10 min
